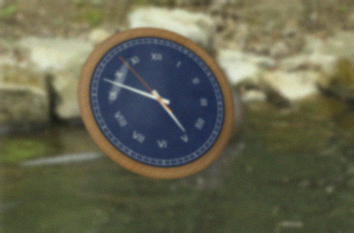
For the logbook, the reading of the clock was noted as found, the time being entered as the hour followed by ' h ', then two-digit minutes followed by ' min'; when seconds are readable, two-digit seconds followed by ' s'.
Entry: 4 h 47 min 53 s
